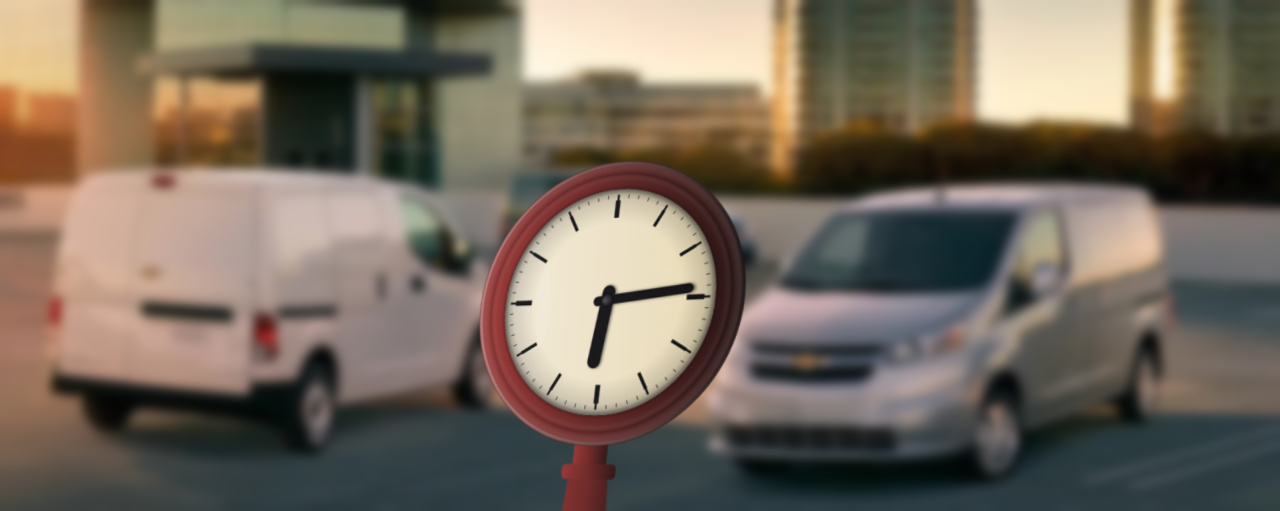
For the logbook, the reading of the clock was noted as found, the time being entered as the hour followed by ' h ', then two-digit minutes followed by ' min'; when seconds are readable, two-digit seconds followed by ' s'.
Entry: 6 h 14 min
